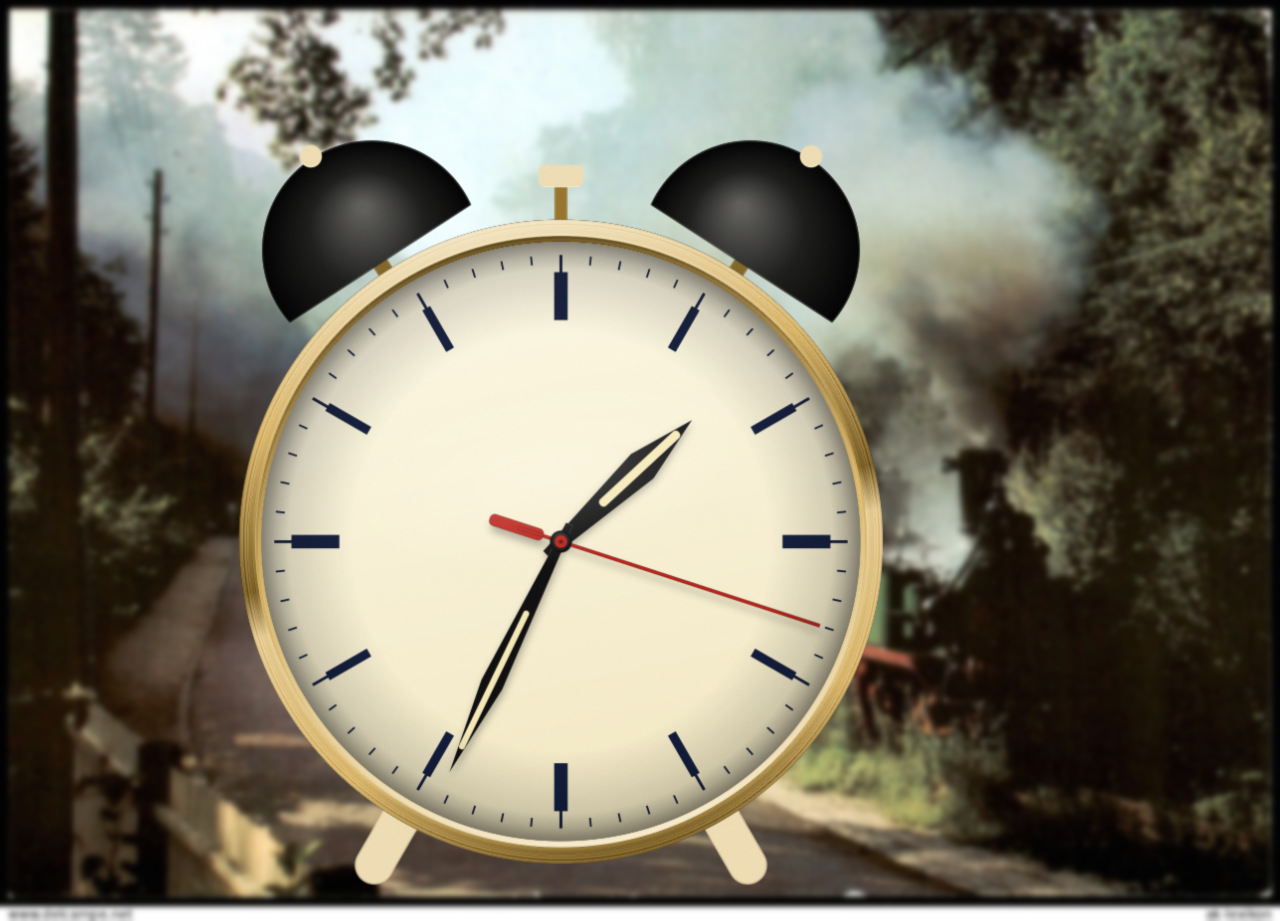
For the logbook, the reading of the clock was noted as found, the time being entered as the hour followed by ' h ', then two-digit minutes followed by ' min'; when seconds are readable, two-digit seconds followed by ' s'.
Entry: 1 h 34 min 18 s
